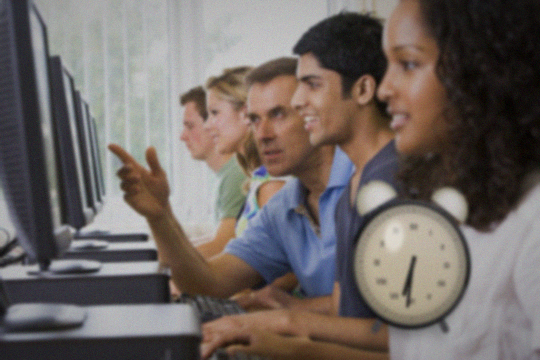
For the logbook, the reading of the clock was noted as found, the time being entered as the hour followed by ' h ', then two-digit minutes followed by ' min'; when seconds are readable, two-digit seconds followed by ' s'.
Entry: 6 h 31 min
